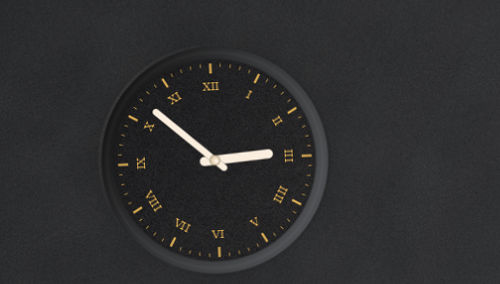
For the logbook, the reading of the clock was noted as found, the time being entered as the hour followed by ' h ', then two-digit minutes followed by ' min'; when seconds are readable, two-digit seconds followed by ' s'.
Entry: 2 h 52 min
